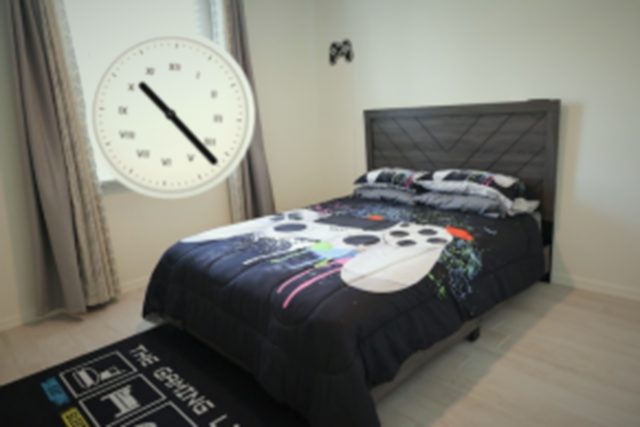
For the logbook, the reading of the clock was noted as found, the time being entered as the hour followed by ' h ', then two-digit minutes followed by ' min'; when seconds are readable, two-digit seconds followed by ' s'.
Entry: 10 h 22 min
